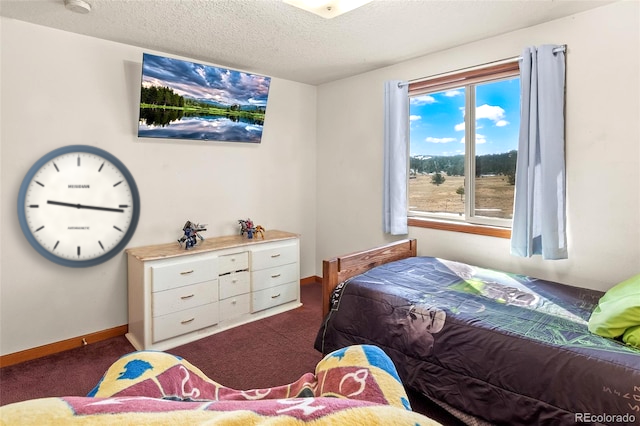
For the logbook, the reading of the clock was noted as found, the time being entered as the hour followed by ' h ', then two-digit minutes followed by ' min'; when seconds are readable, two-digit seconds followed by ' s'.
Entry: 9 h 16 min
